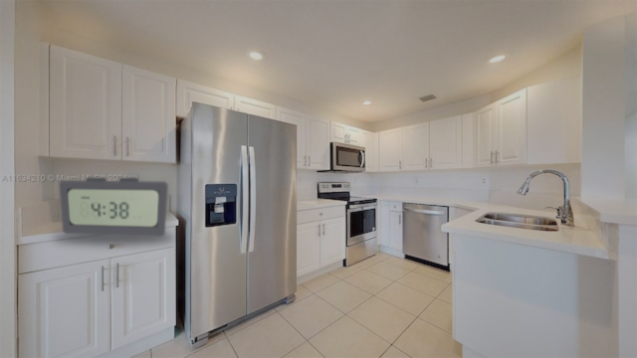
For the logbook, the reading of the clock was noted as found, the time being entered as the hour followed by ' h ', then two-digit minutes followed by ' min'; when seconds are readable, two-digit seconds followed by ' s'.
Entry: 4 h 38 min
